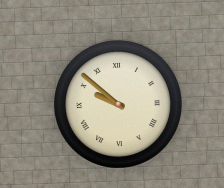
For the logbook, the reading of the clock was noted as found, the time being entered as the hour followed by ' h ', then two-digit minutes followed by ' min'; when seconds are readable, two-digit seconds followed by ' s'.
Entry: 9 h 52 min
